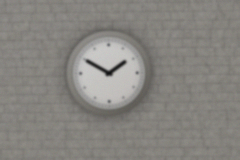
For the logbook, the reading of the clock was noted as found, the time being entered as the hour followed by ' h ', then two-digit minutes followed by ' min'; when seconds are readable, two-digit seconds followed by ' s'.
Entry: 1 h 50 min
